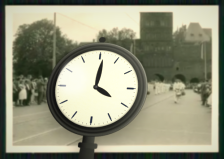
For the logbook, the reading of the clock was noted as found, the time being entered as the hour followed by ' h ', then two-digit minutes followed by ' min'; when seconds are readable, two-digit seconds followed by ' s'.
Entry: 4 h 01 min
